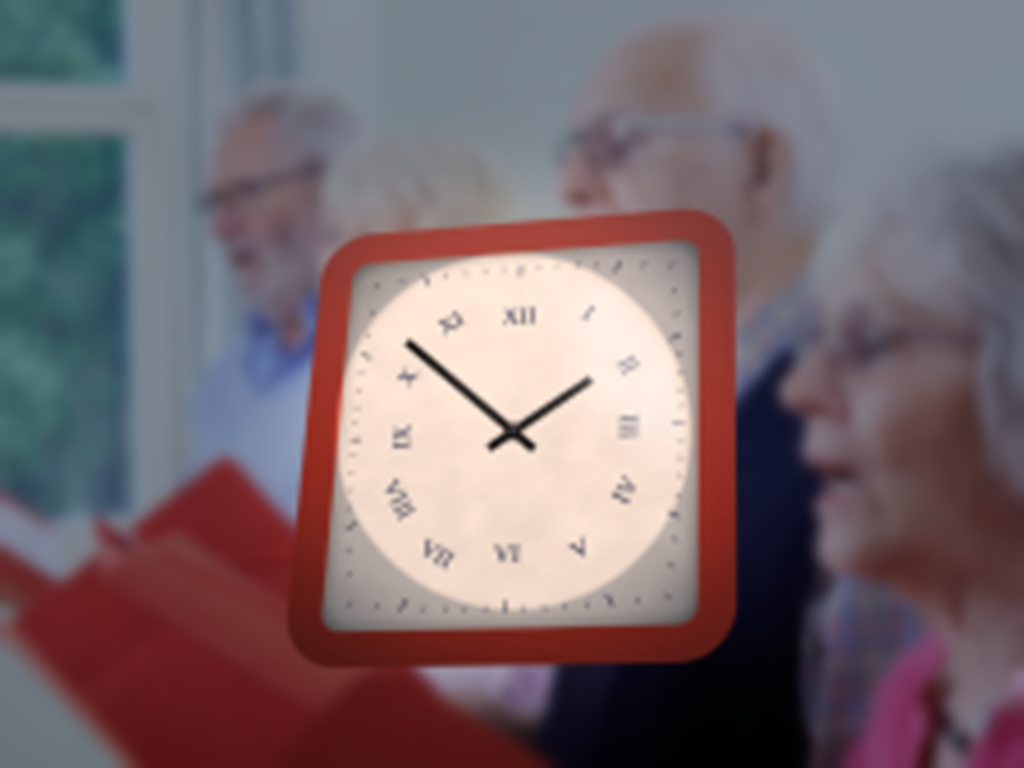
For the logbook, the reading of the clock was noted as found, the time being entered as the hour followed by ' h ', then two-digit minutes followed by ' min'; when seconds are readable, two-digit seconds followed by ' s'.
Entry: 1 h 52 min
